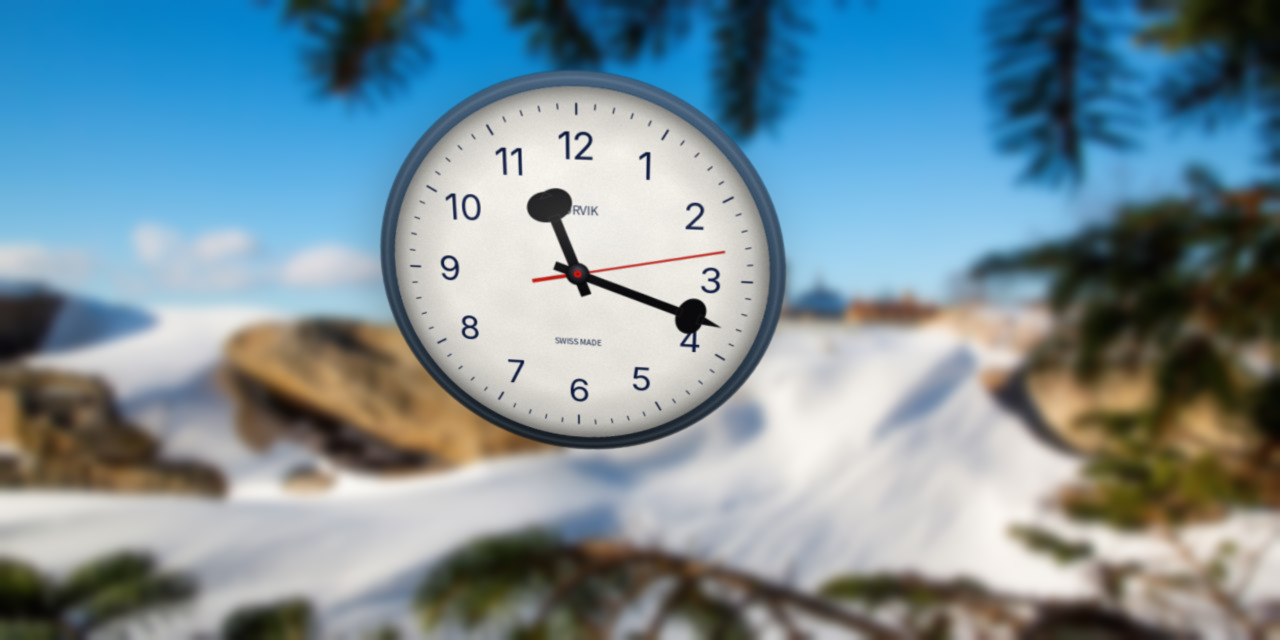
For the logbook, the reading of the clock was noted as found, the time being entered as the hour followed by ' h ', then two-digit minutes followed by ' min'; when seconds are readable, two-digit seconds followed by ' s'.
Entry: 11 h 18 min 13 s
